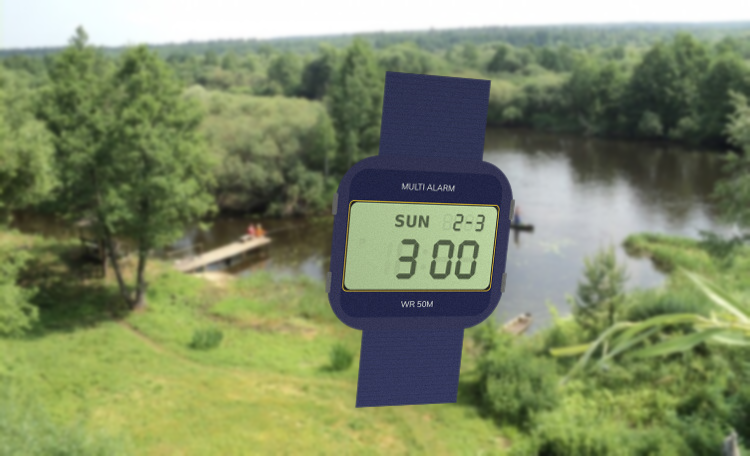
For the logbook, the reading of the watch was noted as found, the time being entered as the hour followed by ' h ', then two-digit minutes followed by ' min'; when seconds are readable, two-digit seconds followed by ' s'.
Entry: 3 h 00 min
